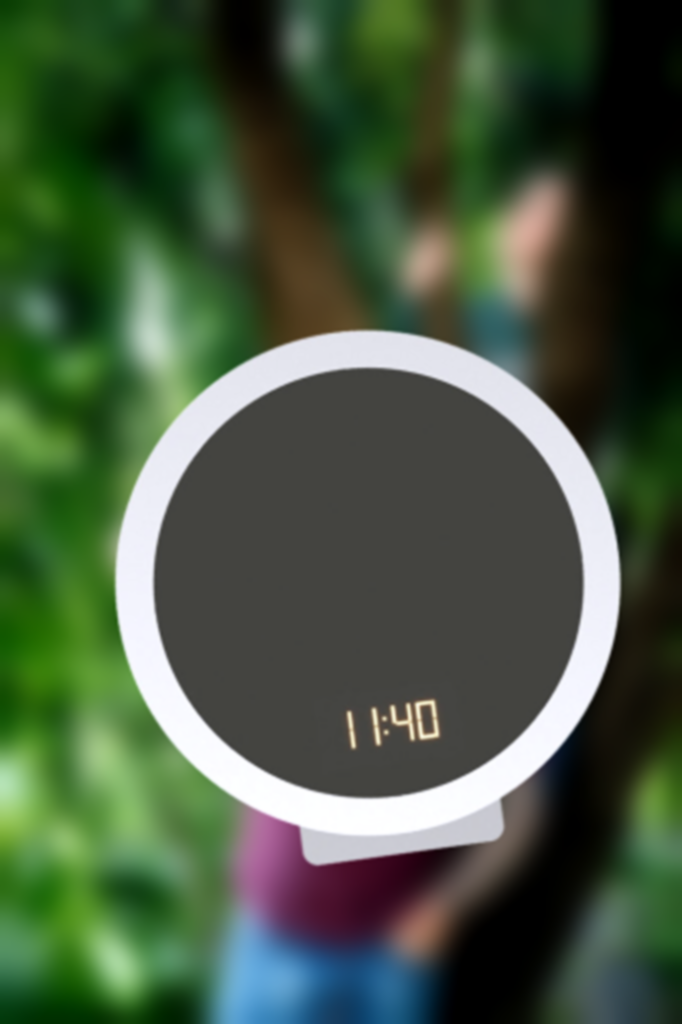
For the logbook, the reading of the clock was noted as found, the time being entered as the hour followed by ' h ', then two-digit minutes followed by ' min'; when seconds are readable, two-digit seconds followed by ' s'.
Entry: 11 h 40 min
